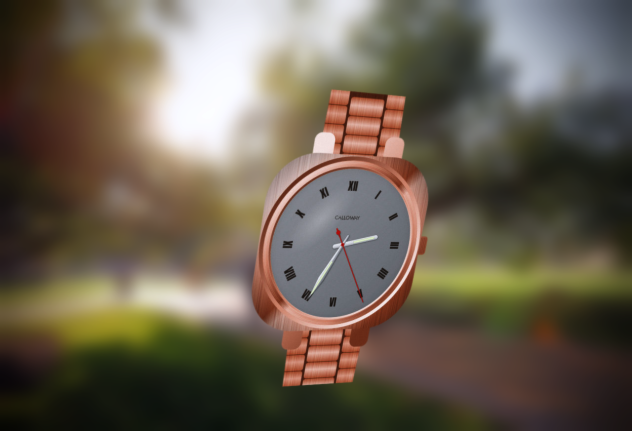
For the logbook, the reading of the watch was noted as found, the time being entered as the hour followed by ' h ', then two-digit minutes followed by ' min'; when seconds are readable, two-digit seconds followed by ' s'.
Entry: 2 h 34 min 25 s
